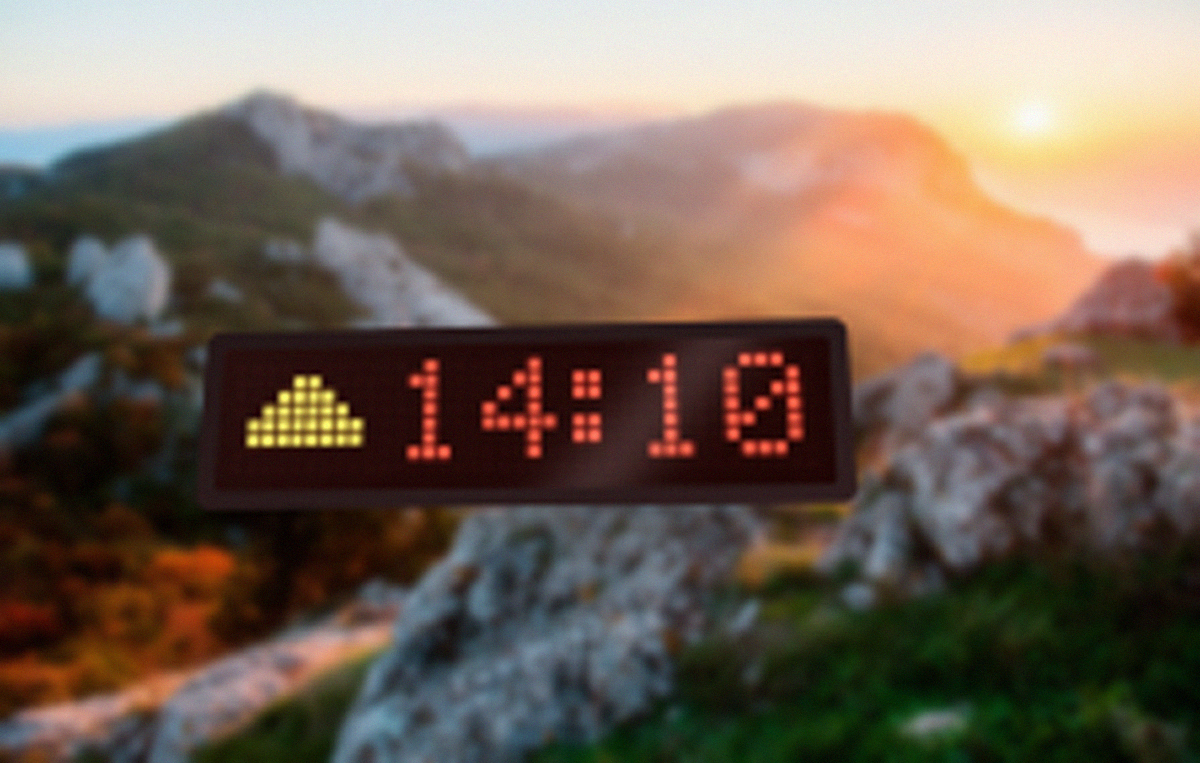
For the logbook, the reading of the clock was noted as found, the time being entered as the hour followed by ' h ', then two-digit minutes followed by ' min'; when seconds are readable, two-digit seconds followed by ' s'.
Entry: 14 h 10 min
